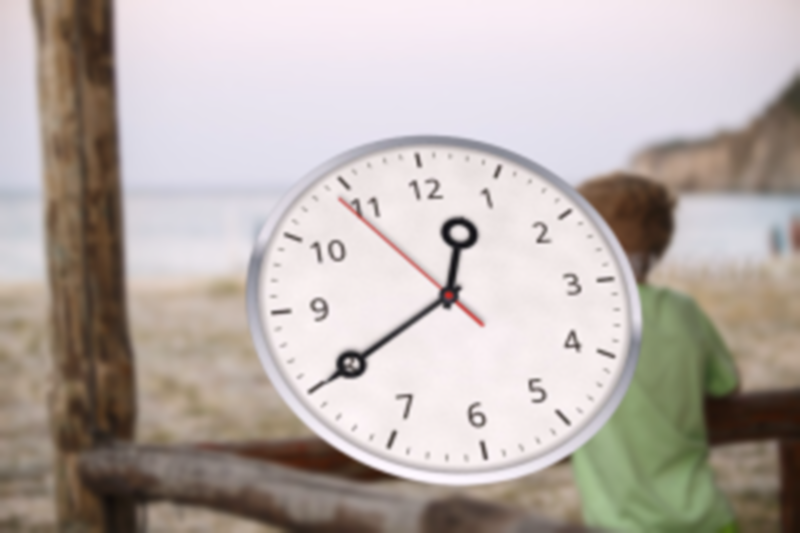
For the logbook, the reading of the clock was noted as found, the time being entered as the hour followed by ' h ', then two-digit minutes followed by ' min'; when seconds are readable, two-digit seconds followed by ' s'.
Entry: 12 h 39 min 54 s
